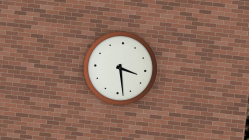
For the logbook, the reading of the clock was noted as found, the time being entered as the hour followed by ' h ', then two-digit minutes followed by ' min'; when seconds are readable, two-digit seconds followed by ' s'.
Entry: 3 h 28 min
